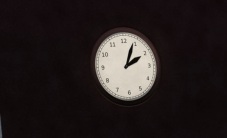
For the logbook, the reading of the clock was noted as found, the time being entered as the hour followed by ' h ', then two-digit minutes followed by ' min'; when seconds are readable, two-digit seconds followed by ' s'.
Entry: 2 h 04 min
